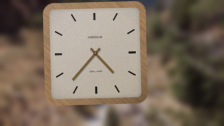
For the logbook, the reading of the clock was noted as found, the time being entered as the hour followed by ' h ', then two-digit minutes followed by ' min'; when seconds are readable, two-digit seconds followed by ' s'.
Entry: 4 h 37 min
